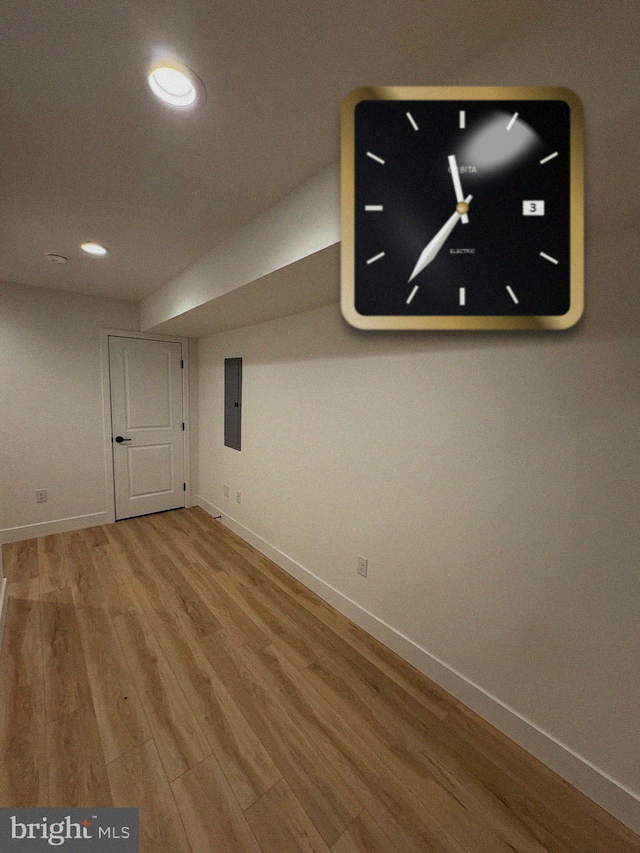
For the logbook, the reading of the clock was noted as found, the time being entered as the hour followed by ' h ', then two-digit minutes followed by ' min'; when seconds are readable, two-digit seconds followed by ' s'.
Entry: 11 h 36 min
